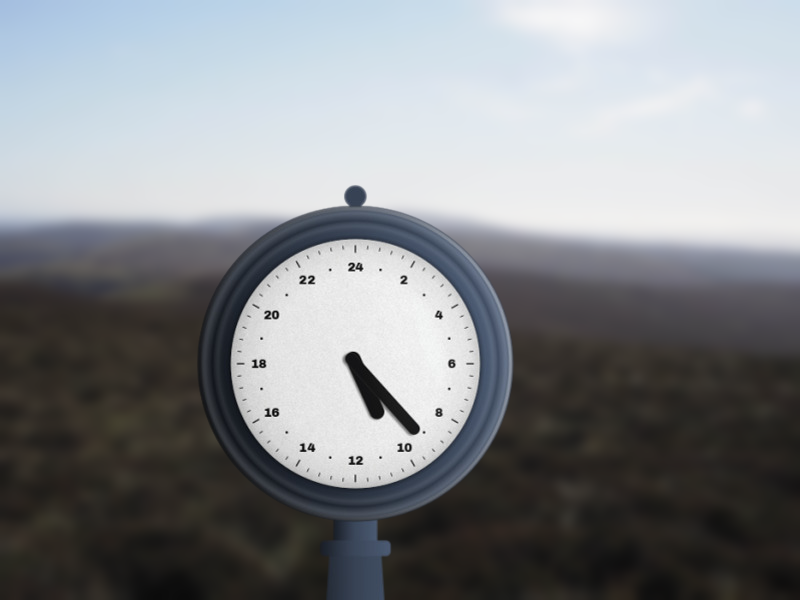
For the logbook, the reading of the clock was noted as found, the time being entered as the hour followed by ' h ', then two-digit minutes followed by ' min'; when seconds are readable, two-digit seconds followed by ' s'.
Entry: 10 h 23 min
